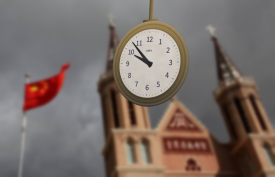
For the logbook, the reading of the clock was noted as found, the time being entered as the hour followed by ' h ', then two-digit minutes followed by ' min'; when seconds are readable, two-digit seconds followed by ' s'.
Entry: 9 h 53 min
